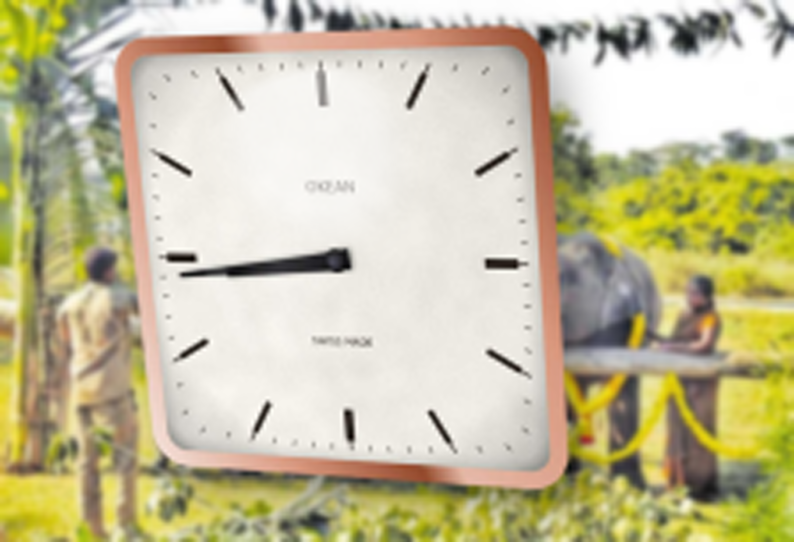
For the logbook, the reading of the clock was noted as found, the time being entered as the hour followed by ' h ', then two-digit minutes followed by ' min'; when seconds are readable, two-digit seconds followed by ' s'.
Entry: 8 h 44 min
